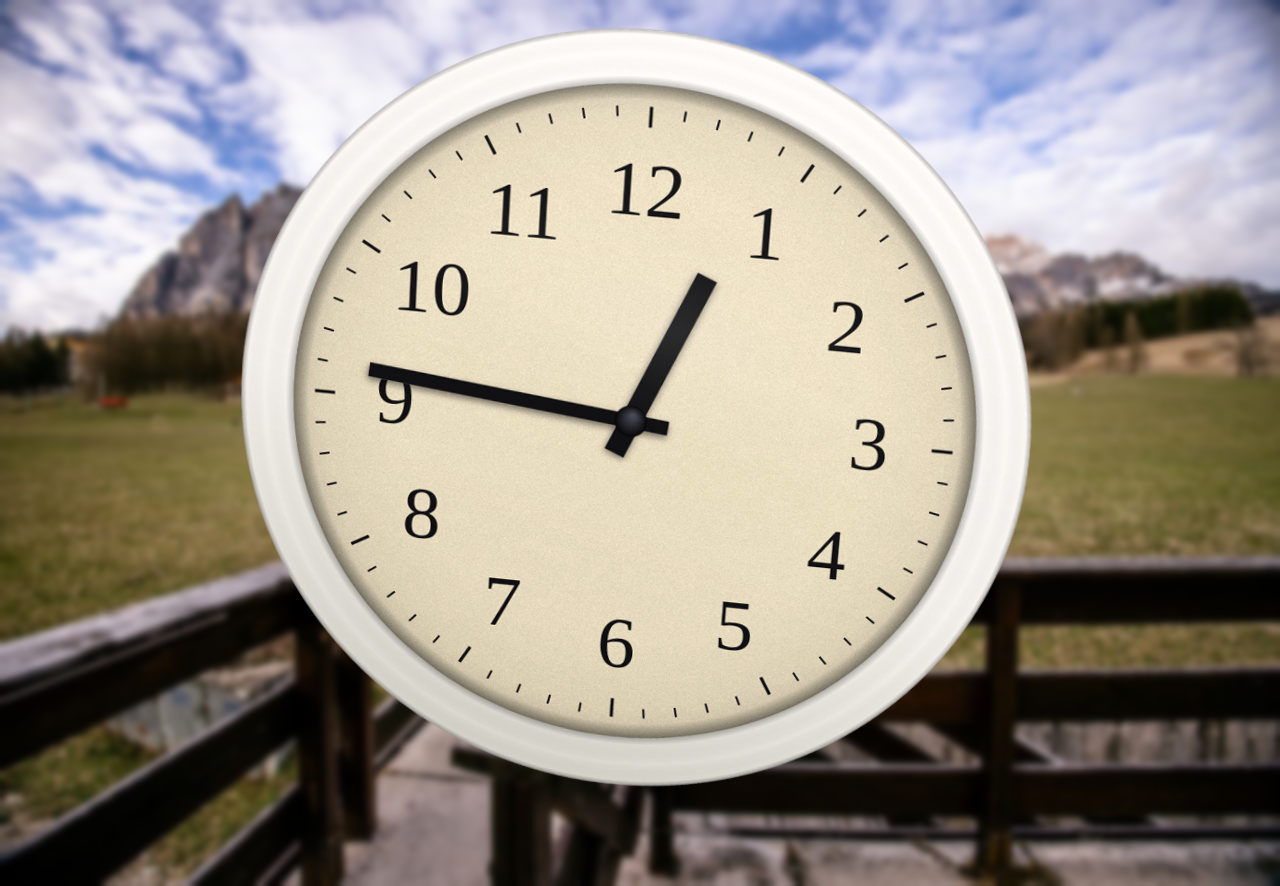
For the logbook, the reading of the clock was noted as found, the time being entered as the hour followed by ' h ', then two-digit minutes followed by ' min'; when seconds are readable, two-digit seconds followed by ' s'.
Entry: 12 h 46 min
